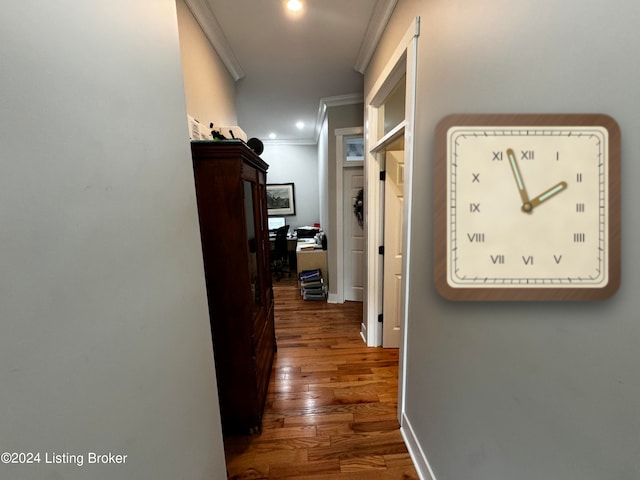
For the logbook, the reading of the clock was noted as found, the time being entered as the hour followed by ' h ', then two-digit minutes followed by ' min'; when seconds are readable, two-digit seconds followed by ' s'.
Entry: 1 h 57 min
